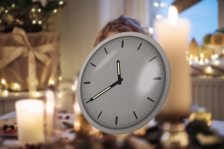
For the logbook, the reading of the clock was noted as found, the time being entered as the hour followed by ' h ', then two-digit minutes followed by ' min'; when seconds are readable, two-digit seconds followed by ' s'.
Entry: 11 h 40 min
